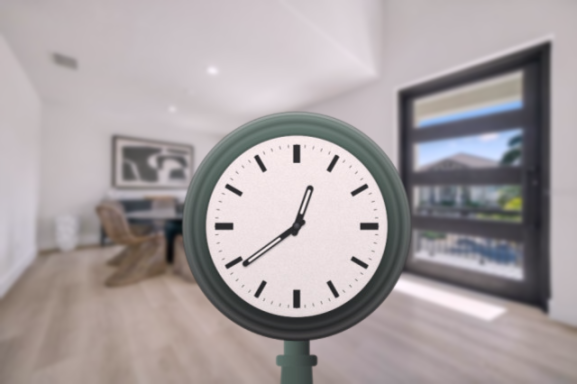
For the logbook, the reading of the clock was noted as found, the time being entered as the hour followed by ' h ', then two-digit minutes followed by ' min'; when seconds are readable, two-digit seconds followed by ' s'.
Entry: 12 h 39 min
